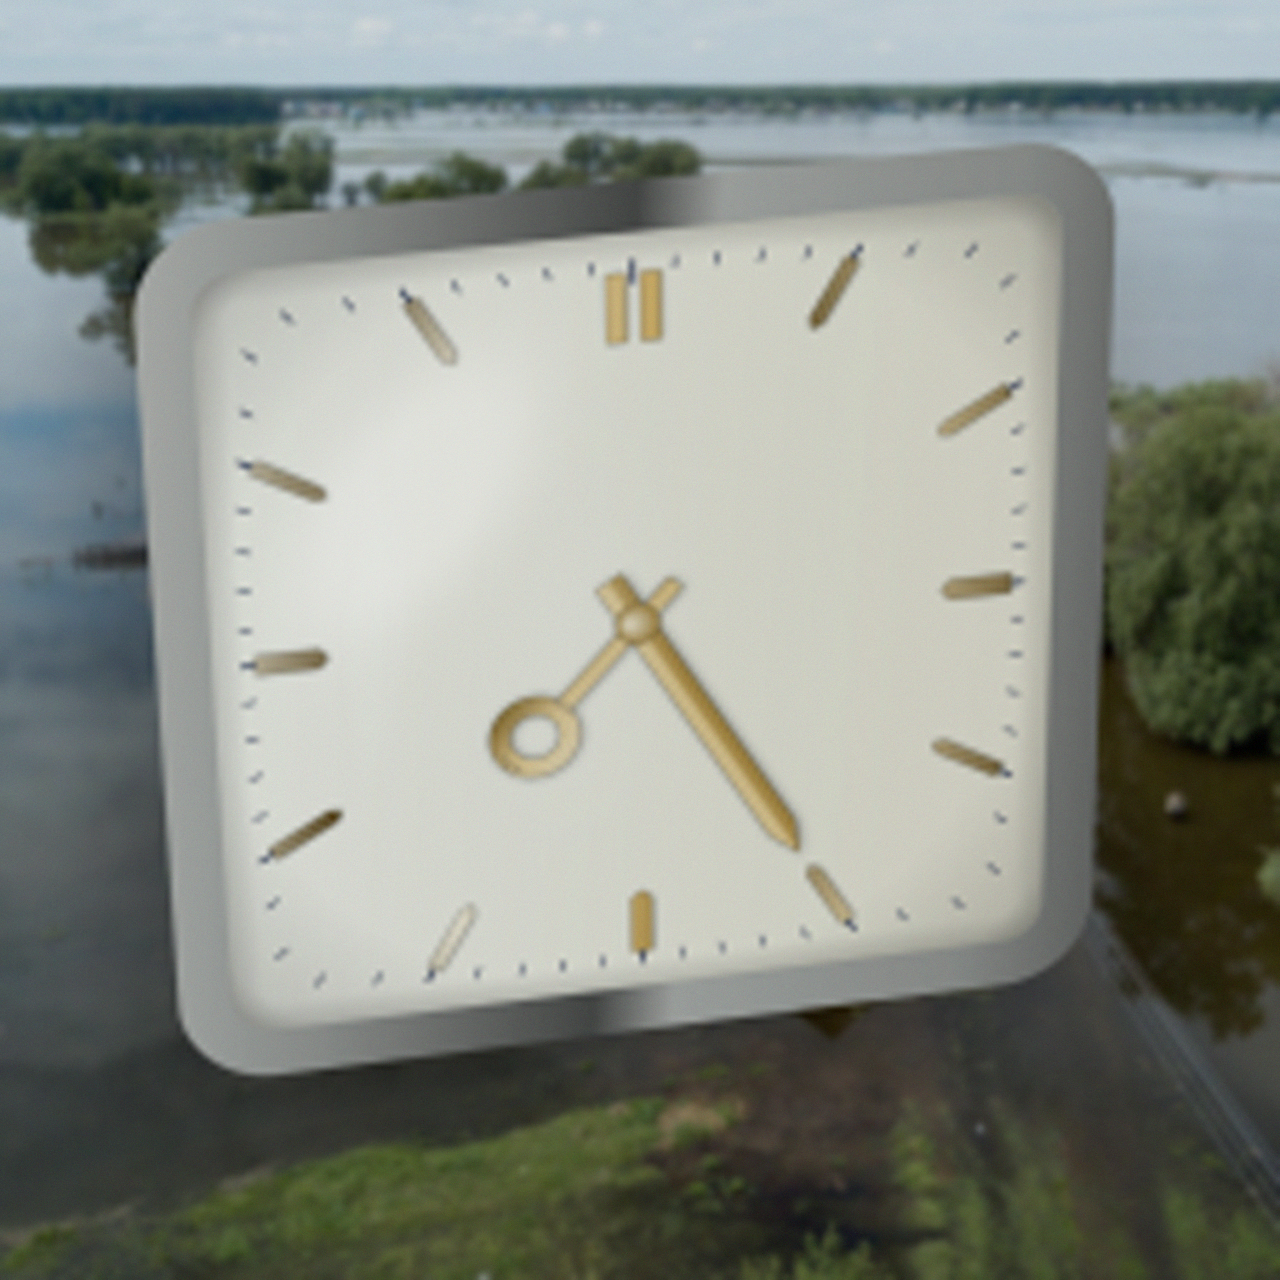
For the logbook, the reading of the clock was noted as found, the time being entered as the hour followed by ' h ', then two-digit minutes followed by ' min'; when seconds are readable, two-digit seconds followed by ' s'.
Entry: 7 h 25 min
